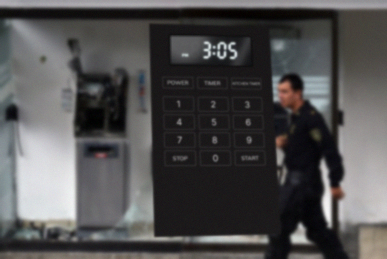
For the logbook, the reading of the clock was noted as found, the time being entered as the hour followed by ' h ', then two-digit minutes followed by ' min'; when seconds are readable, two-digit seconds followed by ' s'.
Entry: 3 h 05 min
